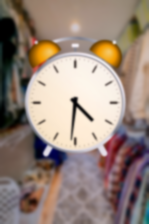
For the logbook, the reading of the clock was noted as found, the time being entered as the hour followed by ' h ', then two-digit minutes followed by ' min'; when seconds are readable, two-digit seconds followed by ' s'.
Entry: 4 h 31 min
